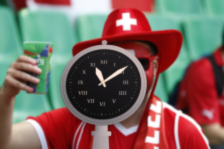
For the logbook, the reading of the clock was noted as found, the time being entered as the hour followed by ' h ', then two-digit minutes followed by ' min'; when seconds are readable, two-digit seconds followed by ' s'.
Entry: 11 h 09 min
